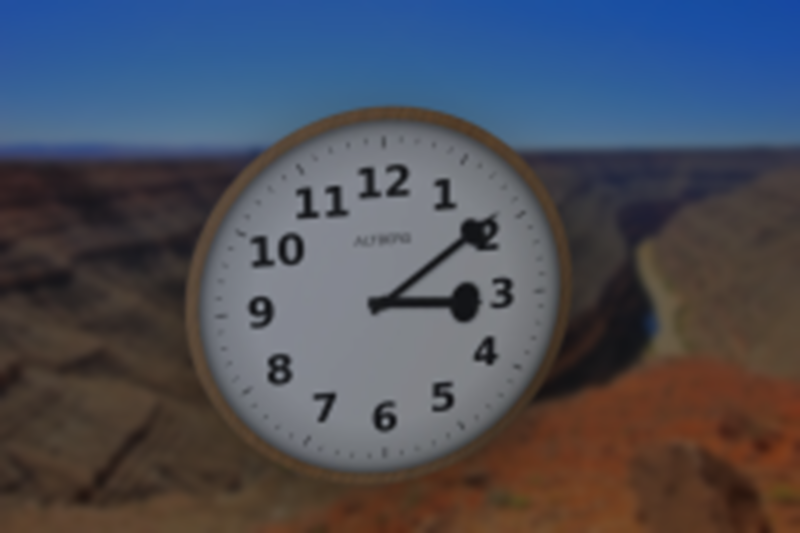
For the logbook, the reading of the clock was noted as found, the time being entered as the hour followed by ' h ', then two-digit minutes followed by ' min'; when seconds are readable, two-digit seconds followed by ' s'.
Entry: 3 h 09 min
